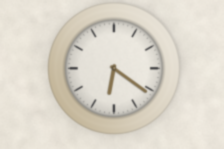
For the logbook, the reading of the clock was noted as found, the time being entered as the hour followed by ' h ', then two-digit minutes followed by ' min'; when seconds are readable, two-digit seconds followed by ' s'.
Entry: 6 h 21 min
